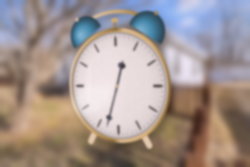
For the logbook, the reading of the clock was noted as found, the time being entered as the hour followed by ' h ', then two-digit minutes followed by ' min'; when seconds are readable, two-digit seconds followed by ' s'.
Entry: 12 h 33 min
